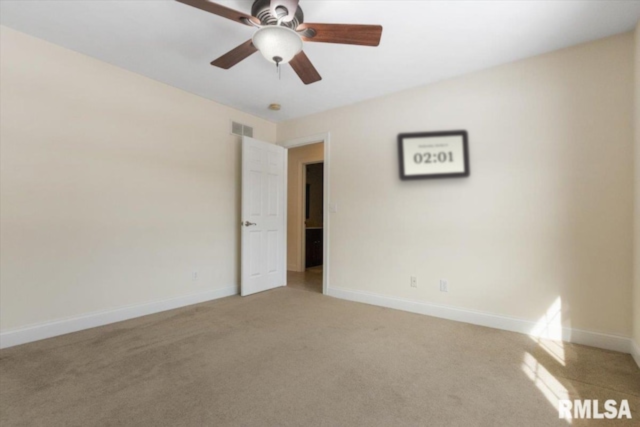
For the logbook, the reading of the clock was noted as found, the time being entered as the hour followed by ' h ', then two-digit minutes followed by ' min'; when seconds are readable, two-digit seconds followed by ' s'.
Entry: 2 h 01 min
